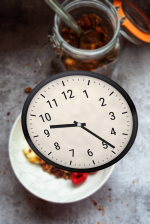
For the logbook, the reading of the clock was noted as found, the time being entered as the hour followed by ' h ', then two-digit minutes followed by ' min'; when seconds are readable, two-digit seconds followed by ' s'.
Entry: 9 h 24 min
